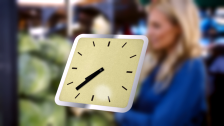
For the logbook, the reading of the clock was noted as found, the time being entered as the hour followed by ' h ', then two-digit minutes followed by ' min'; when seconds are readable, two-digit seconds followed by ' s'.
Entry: 7 h 37 min
